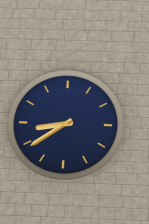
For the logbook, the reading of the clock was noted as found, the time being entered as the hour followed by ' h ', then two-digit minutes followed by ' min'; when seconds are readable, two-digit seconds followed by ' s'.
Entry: 8 h 39 min
